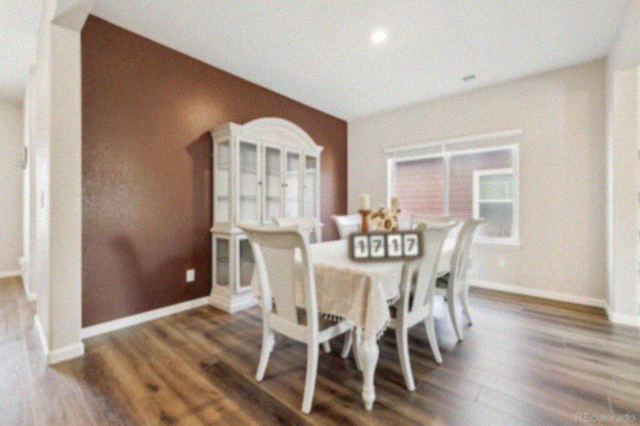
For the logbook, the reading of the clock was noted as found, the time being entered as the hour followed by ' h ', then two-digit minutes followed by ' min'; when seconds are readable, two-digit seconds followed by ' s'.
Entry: 17 h 17 min
